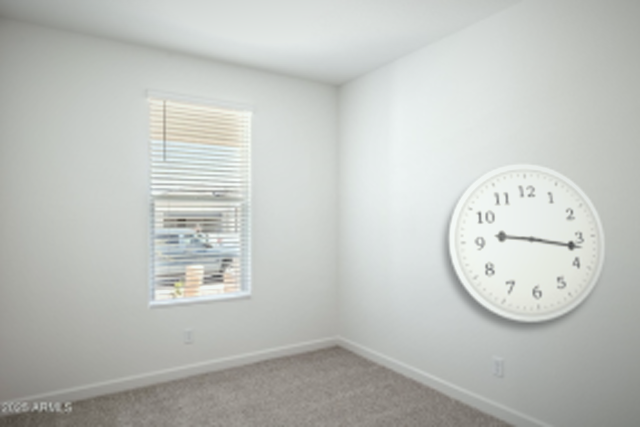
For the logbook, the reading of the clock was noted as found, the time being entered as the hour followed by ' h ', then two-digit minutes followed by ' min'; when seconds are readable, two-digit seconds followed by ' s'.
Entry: 9 h 17 min
